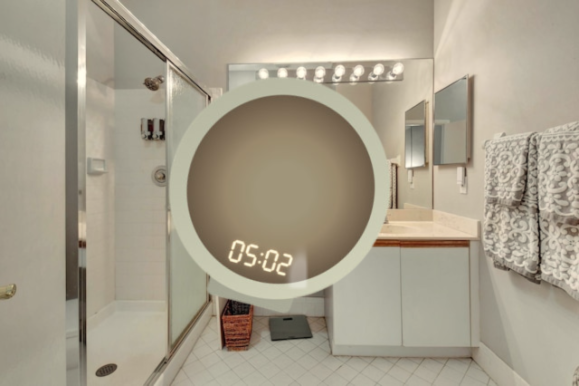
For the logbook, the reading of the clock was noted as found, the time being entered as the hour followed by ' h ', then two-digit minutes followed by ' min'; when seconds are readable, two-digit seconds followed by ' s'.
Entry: 5 h 02 min
